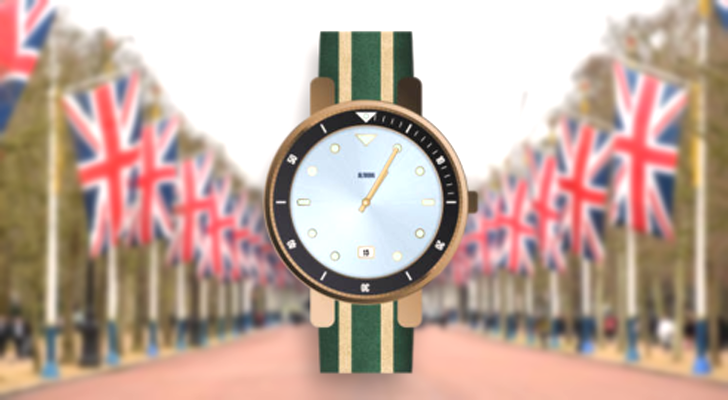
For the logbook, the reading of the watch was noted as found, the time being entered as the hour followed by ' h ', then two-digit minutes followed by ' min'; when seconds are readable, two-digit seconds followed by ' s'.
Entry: 1 h 05 min
